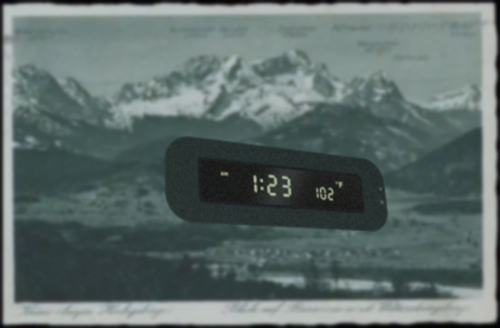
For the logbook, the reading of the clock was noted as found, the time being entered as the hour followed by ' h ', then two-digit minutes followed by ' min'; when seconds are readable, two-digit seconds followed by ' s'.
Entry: 1 h 23 min
